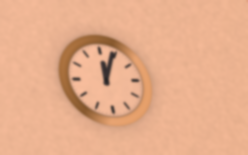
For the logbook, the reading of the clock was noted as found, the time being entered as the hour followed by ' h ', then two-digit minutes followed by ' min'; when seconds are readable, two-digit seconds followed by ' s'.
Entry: 12 h 04 min
